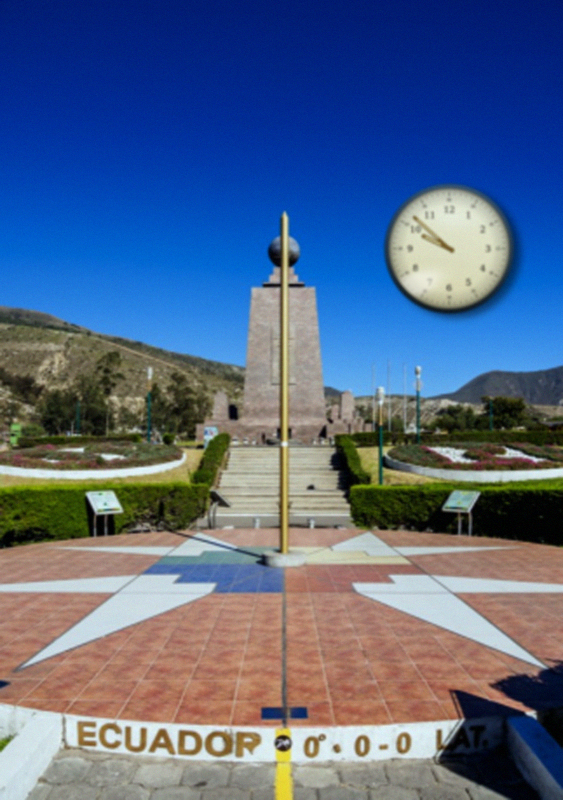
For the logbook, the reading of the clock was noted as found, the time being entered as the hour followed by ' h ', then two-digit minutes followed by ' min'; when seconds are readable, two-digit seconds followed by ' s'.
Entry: 9 h 52 min
